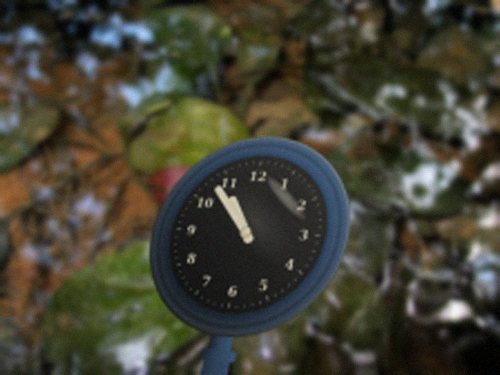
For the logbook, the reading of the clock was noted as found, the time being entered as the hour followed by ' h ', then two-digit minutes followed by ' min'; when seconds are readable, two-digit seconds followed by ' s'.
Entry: 10 h 53 min
